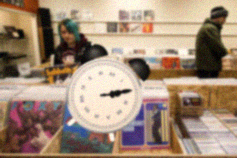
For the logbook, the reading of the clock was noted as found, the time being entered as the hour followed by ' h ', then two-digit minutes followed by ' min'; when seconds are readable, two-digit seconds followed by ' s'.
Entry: 2 h 10 min
